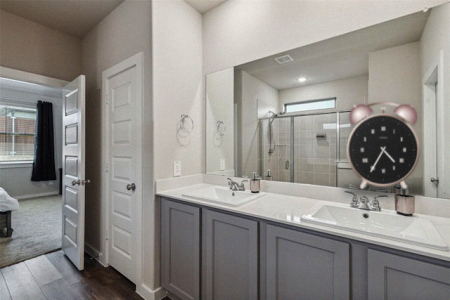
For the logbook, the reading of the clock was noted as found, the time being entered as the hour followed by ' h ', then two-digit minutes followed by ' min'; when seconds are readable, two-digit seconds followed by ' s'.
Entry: 4 h 35 min
